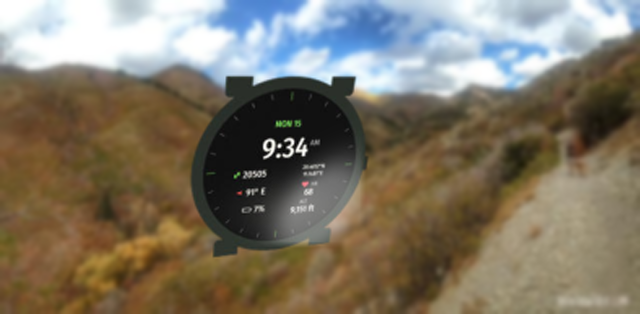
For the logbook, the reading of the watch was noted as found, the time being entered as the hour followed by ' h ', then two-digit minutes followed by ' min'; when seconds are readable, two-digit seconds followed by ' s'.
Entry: 9 h 34 min
